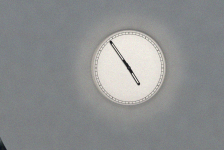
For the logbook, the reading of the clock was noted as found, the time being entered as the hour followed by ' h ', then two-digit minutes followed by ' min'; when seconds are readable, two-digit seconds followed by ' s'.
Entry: 4 h 54 min
